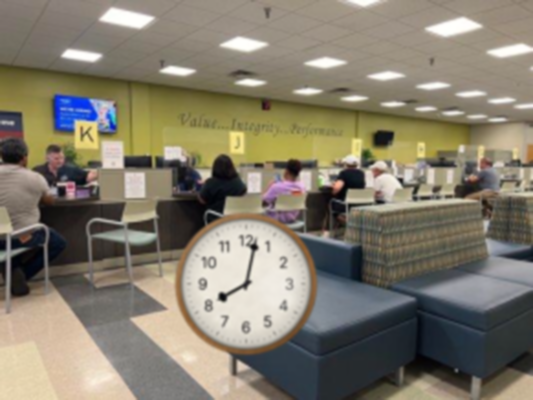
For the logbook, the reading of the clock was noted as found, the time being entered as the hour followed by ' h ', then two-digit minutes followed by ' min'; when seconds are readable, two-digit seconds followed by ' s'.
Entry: 8 h 02 min
